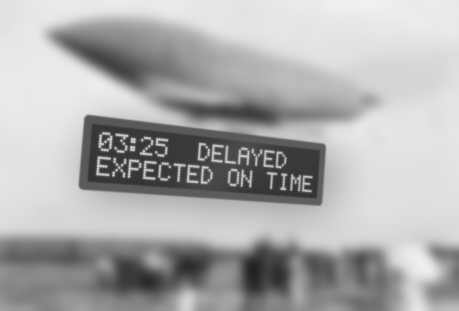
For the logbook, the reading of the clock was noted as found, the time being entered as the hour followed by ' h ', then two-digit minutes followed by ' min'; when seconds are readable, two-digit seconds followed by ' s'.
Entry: 3 h 25 min
